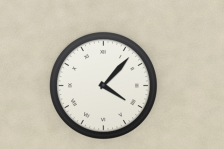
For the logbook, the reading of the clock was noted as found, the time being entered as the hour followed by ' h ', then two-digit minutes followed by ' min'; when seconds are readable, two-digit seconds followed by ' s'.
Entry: 4 h 07 min
